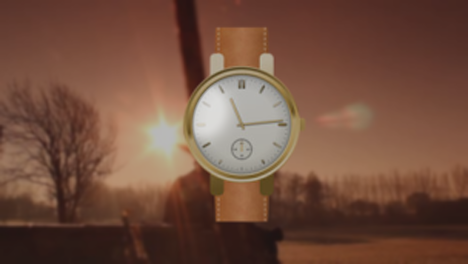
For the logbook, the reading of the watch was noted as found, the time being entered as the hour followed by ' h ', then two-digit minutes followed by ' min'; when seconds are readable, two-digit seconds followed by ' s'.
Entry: 11 h 14 min
